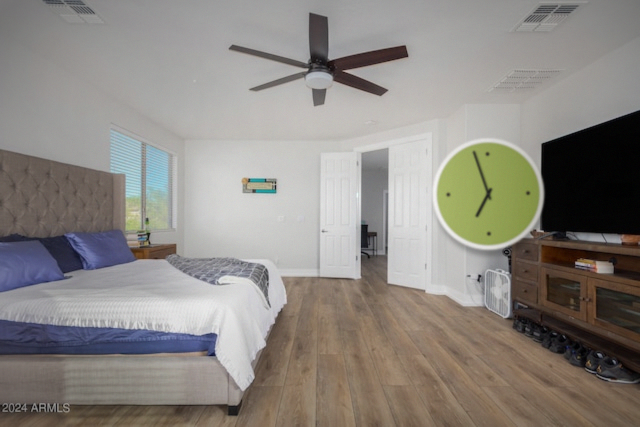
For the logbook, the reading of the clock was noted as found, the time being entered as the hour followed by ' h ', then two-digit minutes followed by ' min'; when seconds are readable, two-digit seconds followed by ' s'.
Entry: 6 h 57 min
